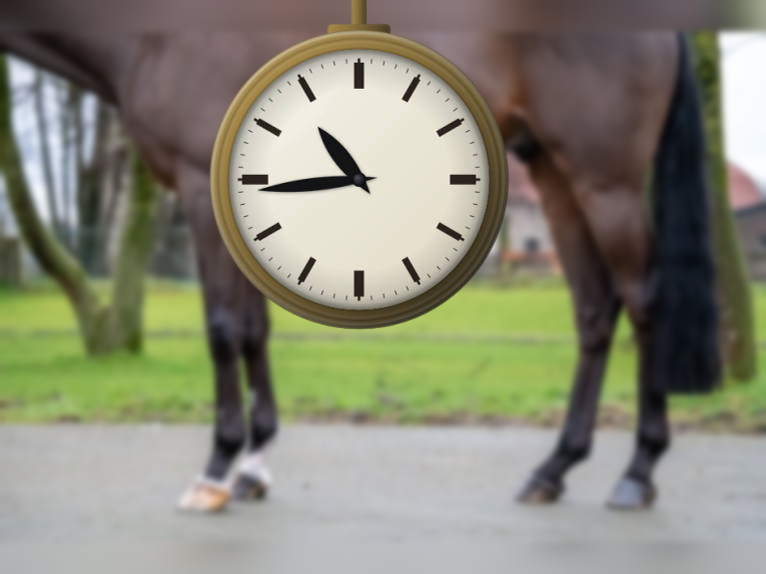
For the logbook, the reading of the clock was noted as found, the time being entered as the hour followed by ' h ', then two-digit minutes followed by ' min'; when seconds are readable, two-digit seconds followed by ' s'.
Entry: 10 h 44 min
